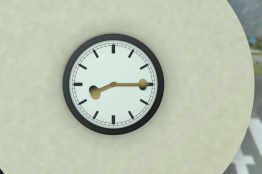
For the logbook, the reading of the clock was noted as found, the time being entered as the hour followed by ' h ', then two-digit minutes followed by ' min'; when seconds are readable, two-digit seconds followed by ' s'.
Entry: 8 h 15 min
